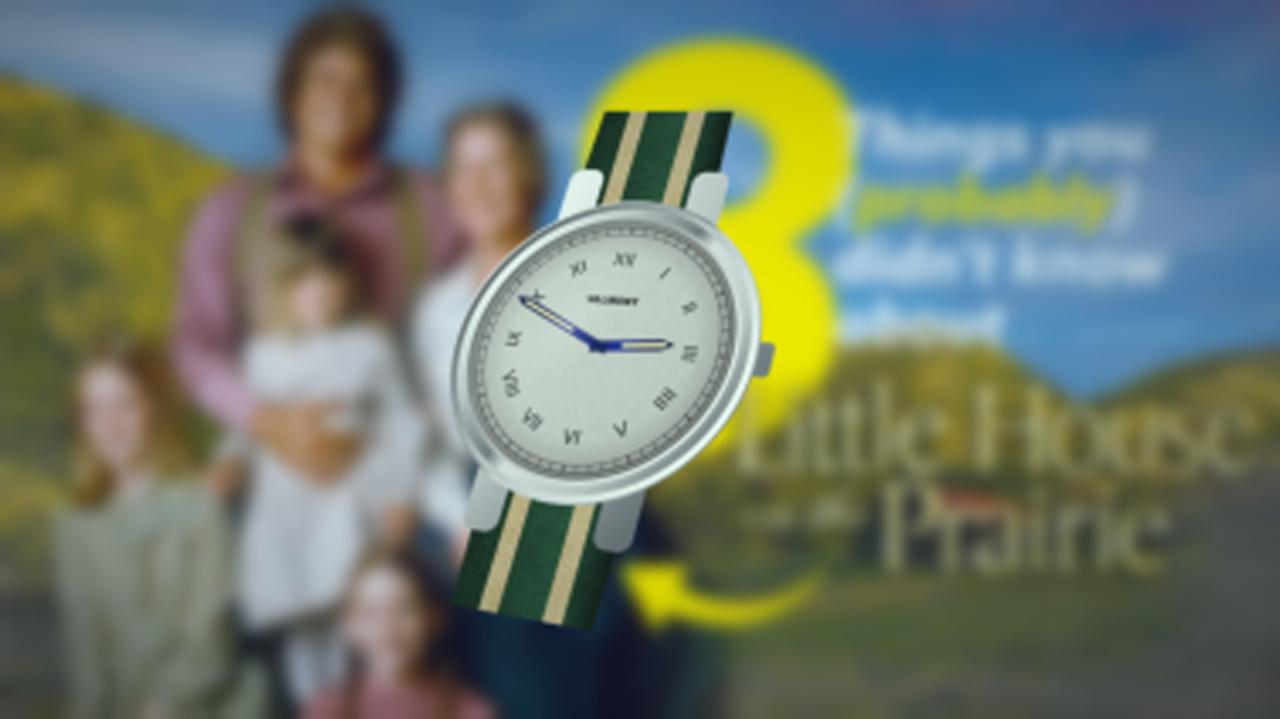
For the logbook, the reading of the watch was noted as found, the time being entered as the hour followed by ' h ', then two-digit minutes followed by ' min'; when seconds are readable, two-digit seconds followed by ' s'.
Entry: 2 h 49 min
